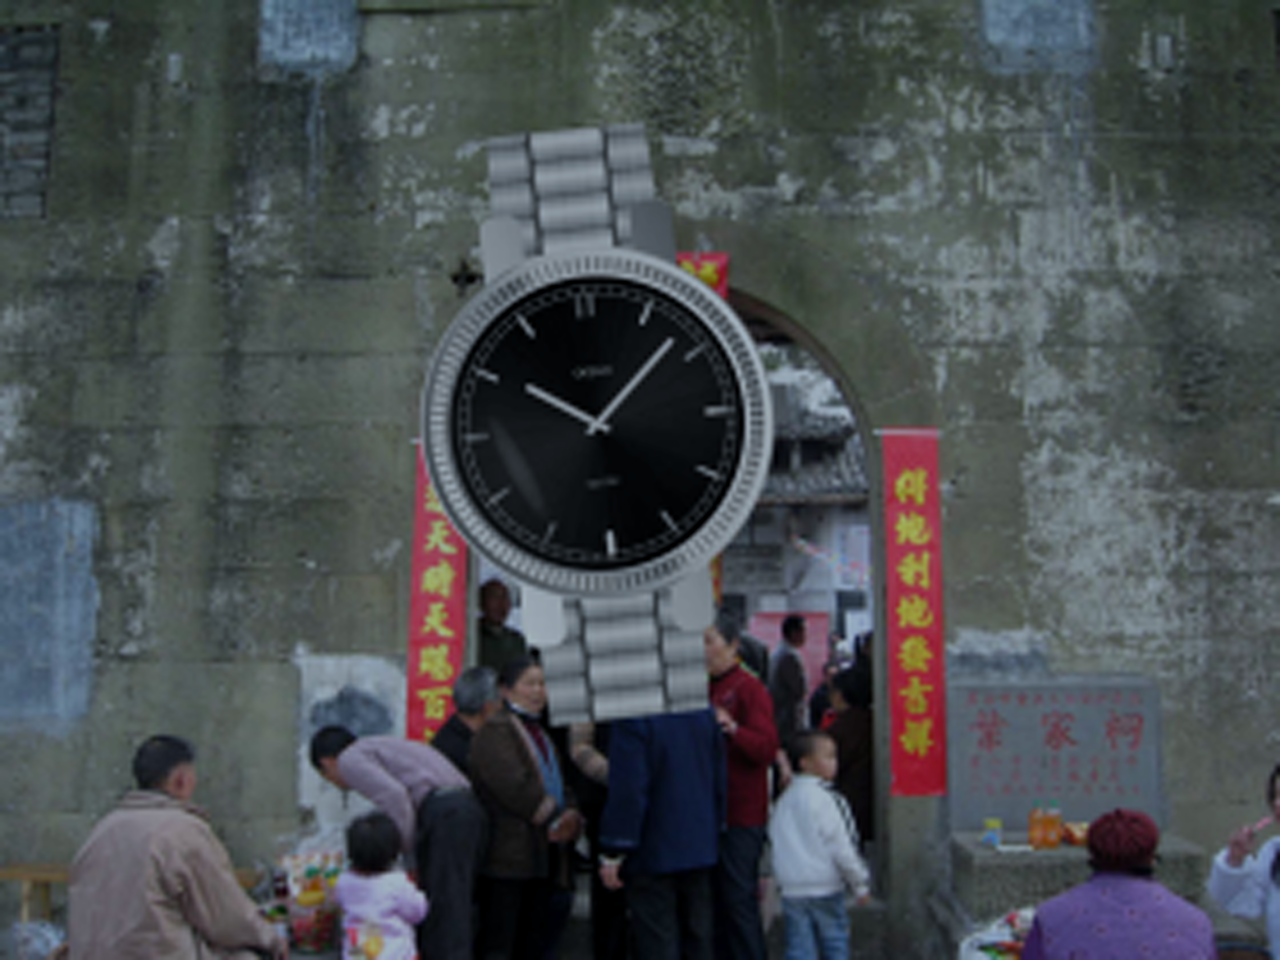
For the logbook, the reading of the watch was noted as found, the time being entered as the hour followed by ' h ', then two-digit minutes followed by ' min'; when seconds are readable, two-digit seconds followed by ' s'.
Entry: 10 h 08 min
